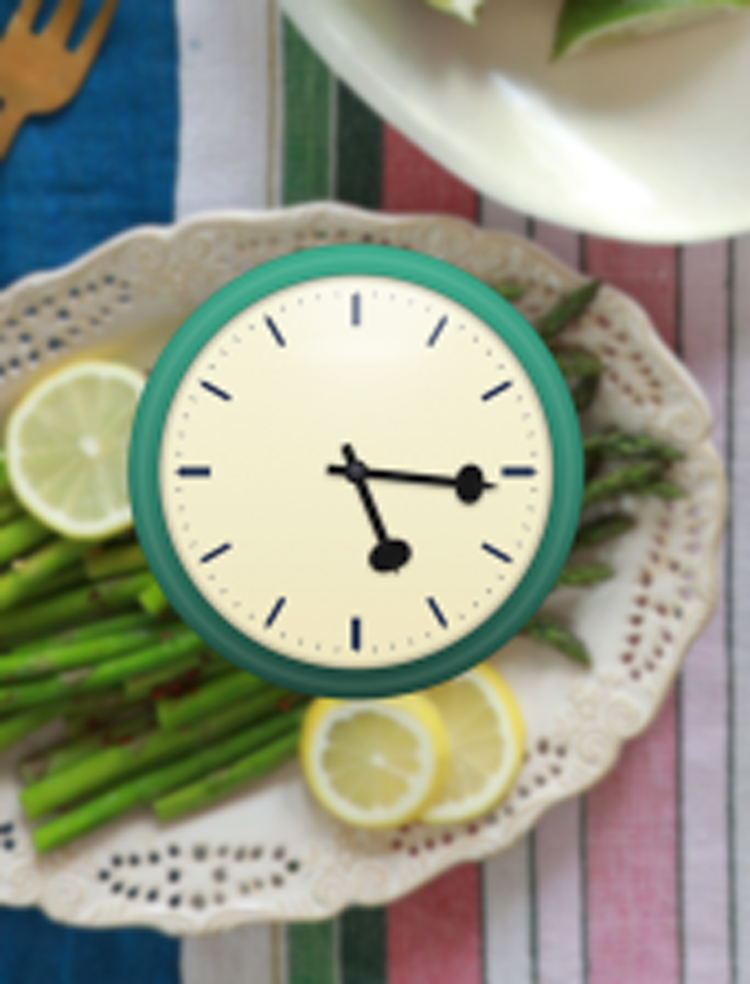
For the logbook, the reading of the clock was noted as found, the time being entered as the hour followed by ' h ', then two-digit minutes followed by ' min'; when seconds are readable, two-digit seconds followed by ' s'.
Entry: 5 h 16 min
